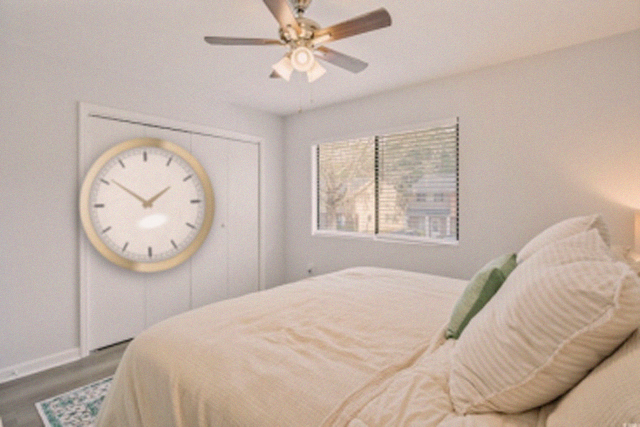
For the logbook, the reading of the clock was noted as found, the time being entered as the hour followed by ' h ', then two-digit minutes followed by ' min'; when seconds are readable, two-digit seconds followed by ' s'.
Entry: 1 h 51 min
